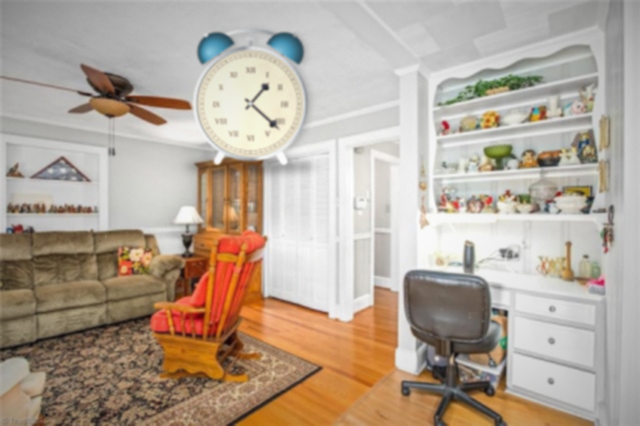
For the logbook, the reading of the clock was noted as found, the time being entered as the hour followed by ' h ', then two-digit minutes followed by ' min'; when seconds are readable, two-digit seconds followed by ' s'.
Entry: 1 h 22 min
